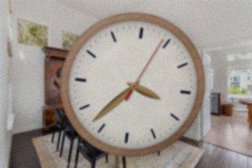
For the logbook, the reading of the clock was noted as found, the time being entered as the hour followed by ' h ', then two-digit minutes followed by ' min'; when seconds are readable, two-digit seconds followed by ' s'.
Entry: 3 h 37 min 04 s
